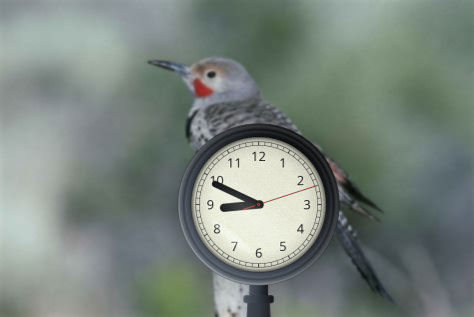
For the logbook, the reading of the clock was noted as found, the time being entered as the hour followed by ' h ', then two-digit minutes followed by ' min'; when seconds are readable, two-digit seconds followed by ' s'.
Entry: 8 h 49 min 12 s
